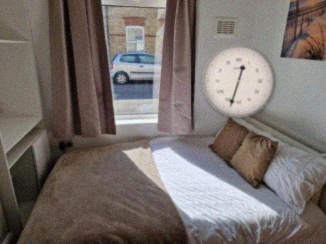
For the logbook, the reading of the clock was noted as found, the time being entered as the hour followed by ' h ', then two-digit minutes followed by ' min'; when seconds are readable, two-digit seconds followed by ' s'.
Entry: 12 h 33 min
